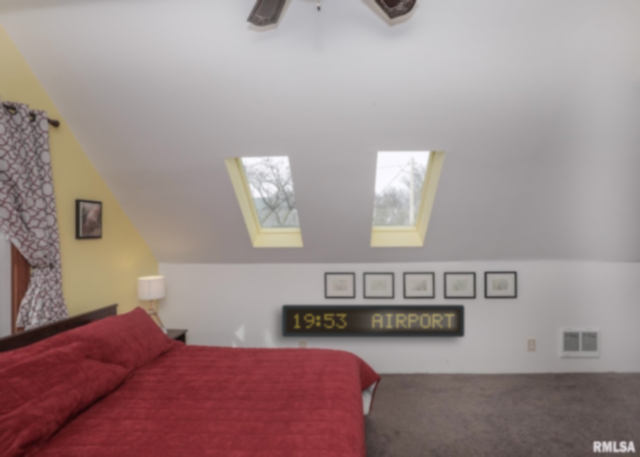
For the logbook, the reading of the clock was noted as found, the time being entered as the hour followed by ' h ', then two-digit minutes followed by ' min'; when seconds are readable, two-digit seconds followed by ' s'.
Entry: 19 h 53 min
